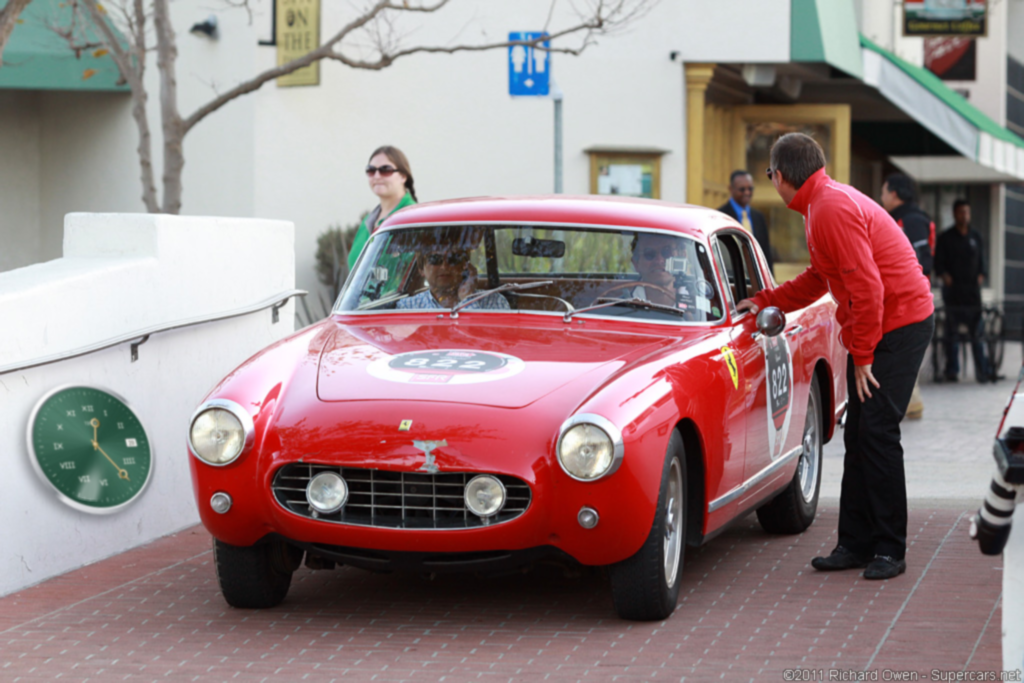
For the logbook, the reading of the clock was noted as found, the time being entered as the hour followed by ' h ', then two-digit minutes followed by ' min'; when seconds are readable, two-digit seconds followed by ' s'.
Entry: 12 h 24 min
